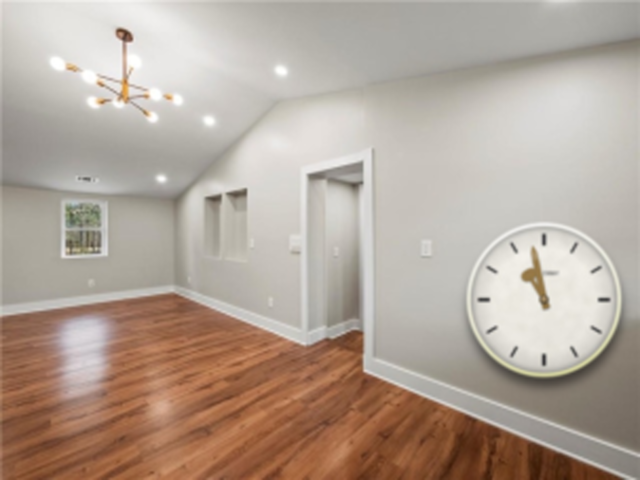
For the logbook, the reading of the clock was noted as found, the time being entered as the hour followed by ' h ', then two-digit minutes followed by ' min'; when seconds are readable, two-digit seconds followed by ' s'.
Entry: 10 h 58 min
